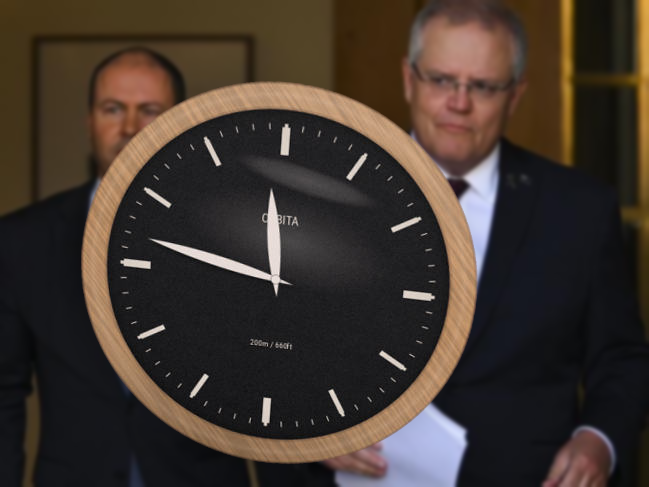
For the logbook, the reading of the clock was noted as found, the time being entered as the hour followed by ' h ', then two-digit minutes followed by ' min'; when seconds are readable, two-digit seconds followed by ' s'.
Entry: 11 h 47 min
